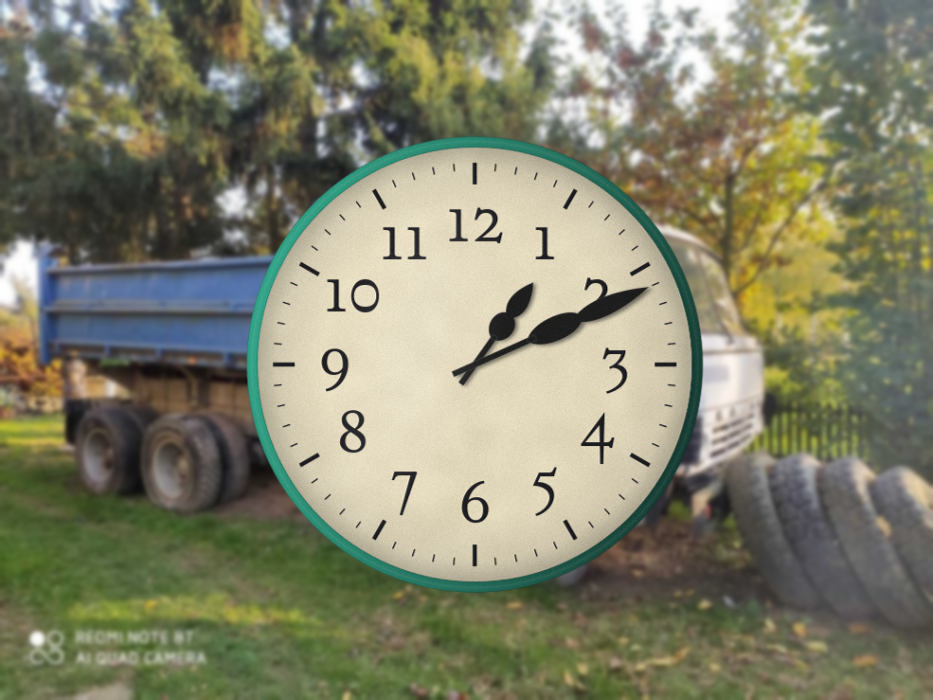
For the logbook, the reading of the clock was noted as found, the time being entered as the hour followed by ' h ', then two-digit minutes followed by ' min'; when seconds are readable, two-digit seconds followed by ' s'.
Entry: 1 h 11 min
